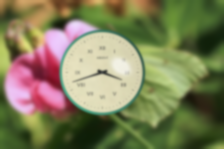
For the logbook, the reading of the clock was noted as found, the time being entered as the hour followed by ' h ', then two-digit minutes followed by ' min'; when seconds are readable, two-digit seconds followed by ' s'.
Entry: 3 h 42 min
